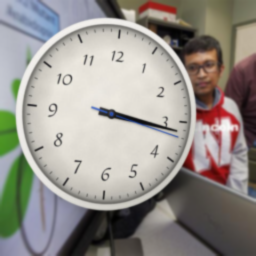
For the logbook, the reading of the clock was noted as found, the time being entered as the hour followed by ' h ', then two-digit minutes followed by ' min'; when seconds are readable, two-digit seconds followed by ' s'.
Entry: 3 h 16 min 17 s
